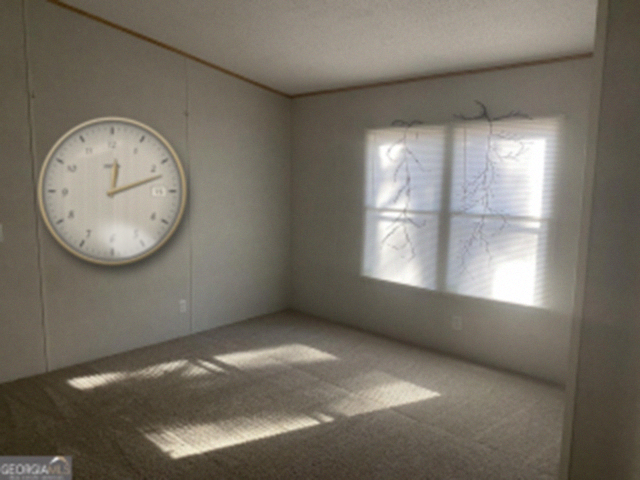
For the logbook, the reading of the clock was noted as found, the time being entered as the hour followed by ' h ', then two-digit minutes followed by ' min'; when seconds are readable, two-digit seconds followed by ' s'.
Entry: 12 h 12 min
